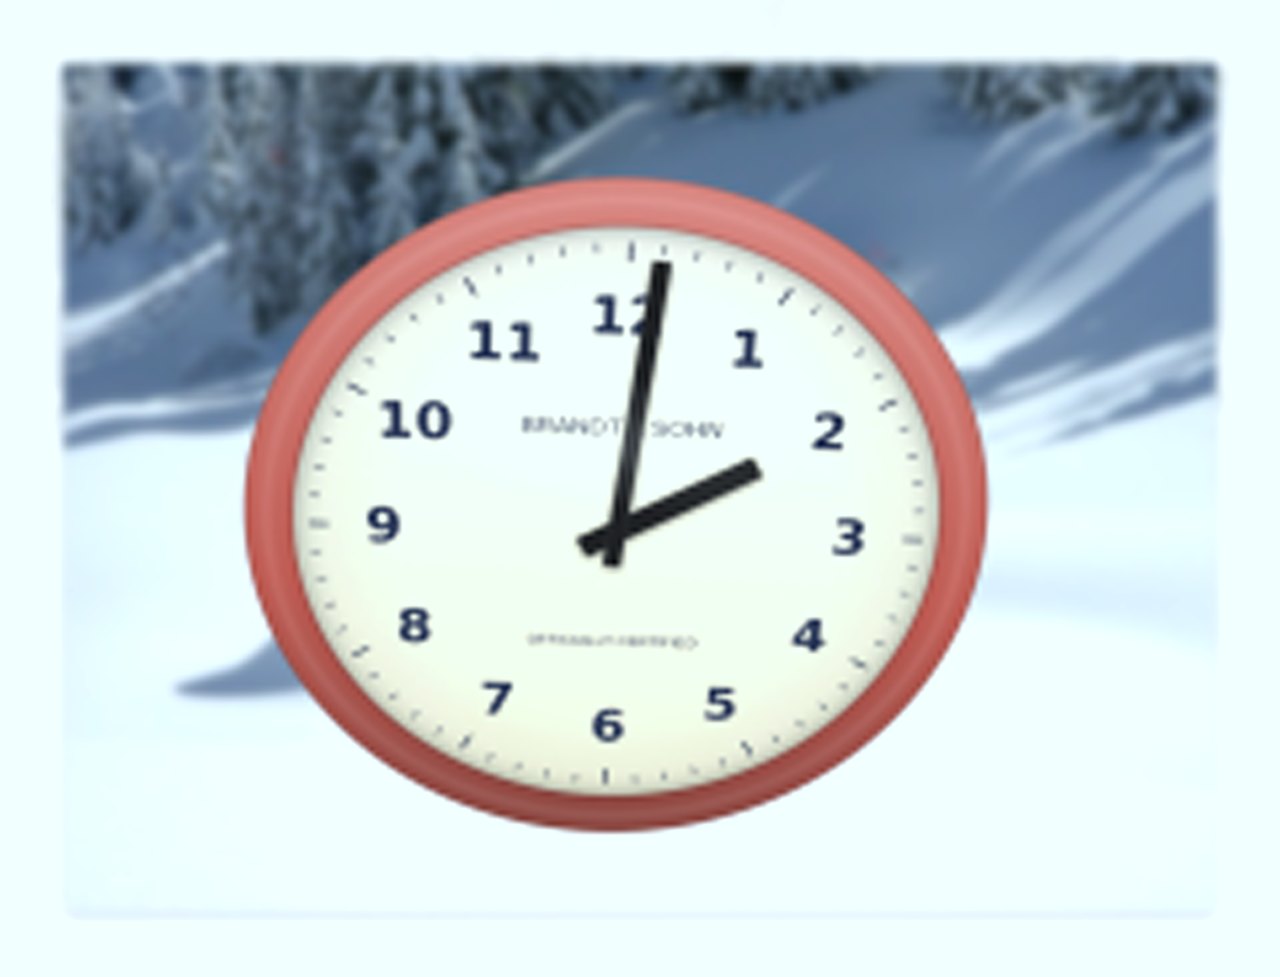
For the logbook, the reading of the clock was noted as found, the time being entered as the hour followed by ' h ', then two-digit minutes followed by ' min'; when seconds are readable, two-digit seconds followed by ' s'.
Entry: 2 h 01 min
